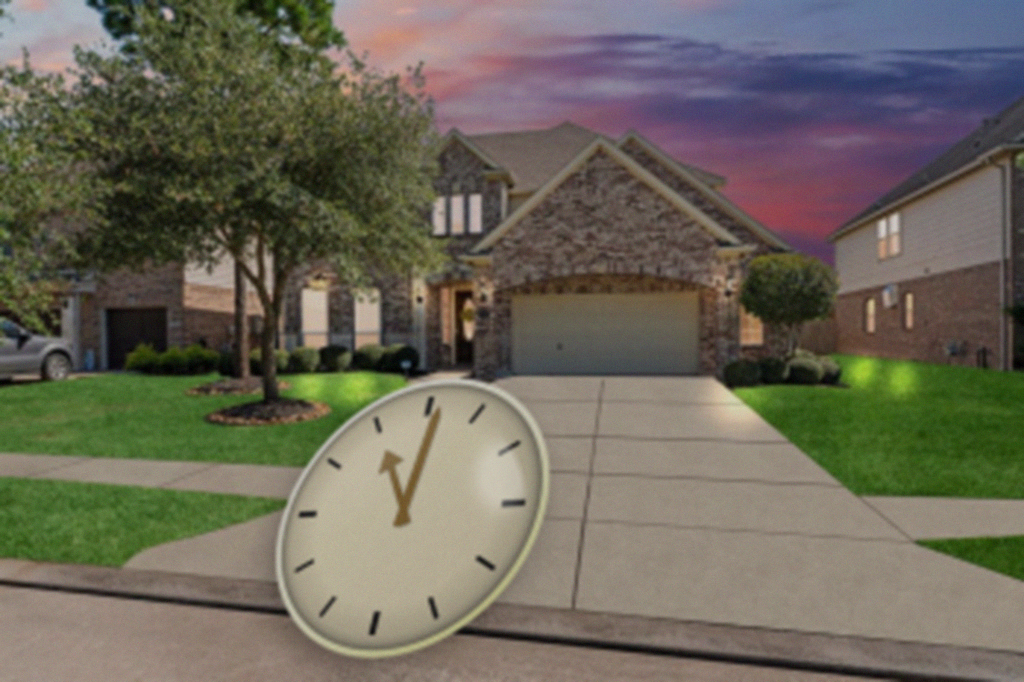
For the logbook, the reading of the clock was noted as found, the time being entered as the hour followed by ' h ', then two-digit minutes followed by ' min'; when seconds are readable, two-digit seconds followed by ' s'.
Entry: 11 h 01 min
